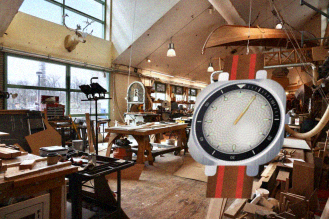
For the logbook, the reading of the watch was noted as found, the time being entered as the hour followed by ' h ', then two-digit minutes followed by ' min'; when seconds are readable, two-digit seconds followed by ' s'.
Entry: 1 h 05 min
